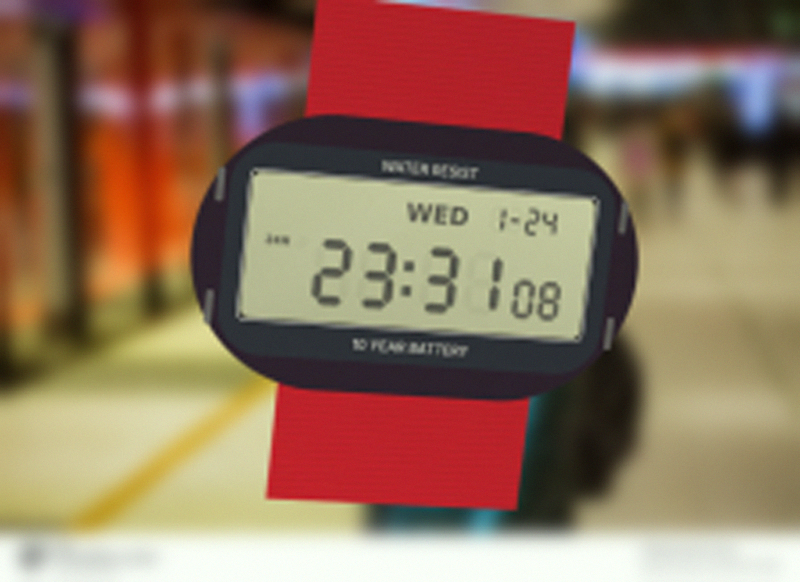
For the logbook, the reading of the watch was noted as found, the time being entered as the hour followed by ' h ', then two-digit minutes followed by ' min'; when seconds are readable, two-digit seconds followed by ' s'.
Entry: 23 h 31 min 08 s
